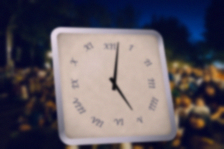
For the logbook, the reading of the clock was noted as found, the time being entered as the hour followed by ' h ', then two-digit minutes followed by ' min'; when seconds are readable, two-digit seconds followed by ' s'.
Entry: 5 h 02 min
